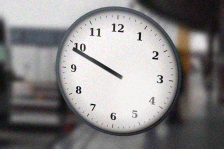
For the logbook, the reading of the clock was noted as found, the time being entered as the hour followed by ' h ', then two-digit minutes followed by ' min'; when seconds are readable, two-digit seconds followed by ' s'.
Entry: 9 h 49 min
